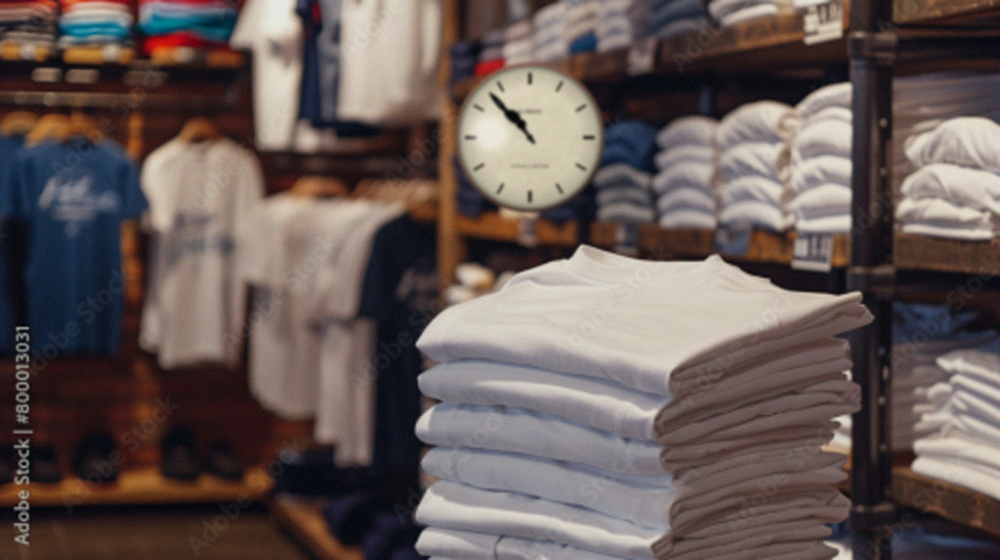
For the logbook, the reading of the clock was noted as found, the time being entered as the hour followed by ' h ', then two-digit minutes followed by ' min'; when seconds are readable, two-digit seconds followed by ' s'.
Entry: 10 h 53 min
